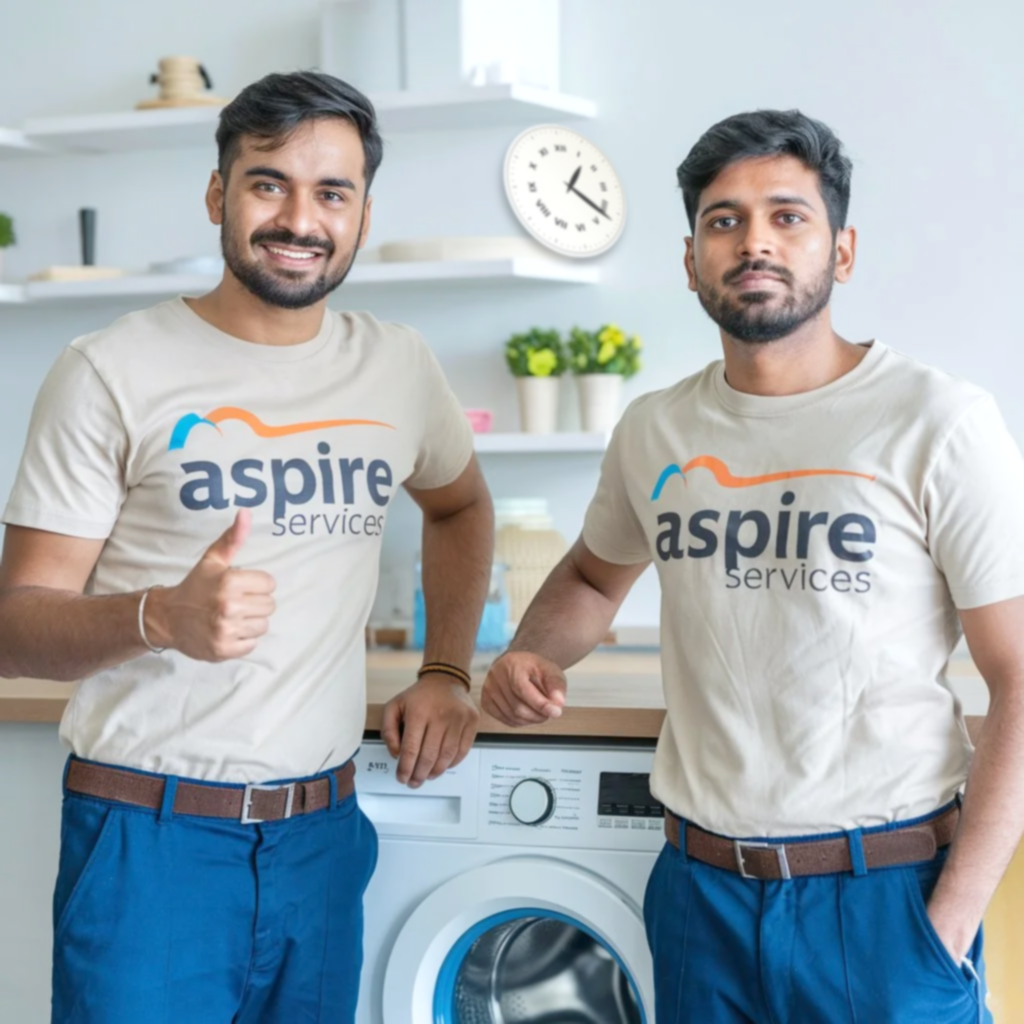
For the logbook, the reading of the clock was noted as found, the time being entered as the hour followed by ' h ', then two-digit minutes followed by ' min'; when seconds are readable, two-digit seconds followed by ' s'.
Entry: 1 h 22 min
